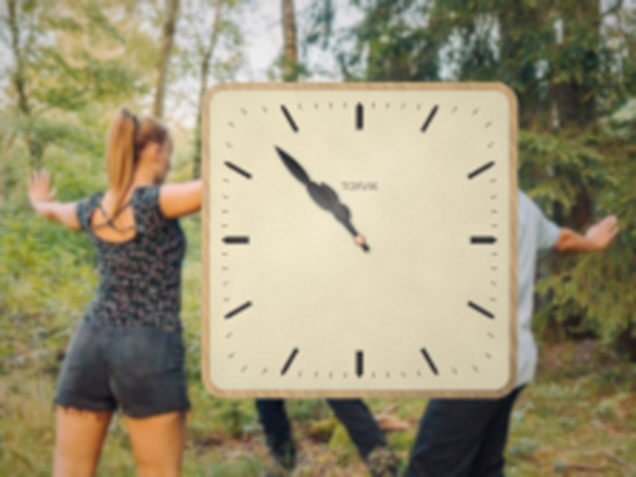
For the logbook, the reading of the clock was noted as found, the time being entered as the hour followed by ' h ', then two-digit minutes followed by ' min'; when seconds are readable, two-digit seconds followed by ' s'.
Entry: 10 h 53 min
